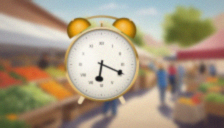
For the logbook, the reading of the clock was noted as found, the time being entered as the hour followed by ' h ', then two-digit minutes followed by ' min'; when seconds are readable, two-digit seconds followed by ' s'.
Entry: 6 h 19 min
